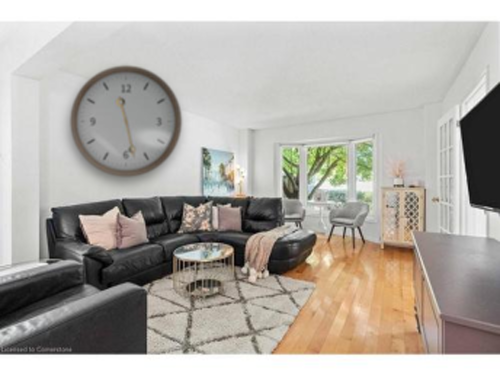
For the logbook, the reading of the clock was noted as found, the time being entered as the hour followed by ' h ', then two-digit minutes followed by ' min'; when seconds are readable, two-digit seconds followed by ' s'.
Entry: 11 h 28 min
